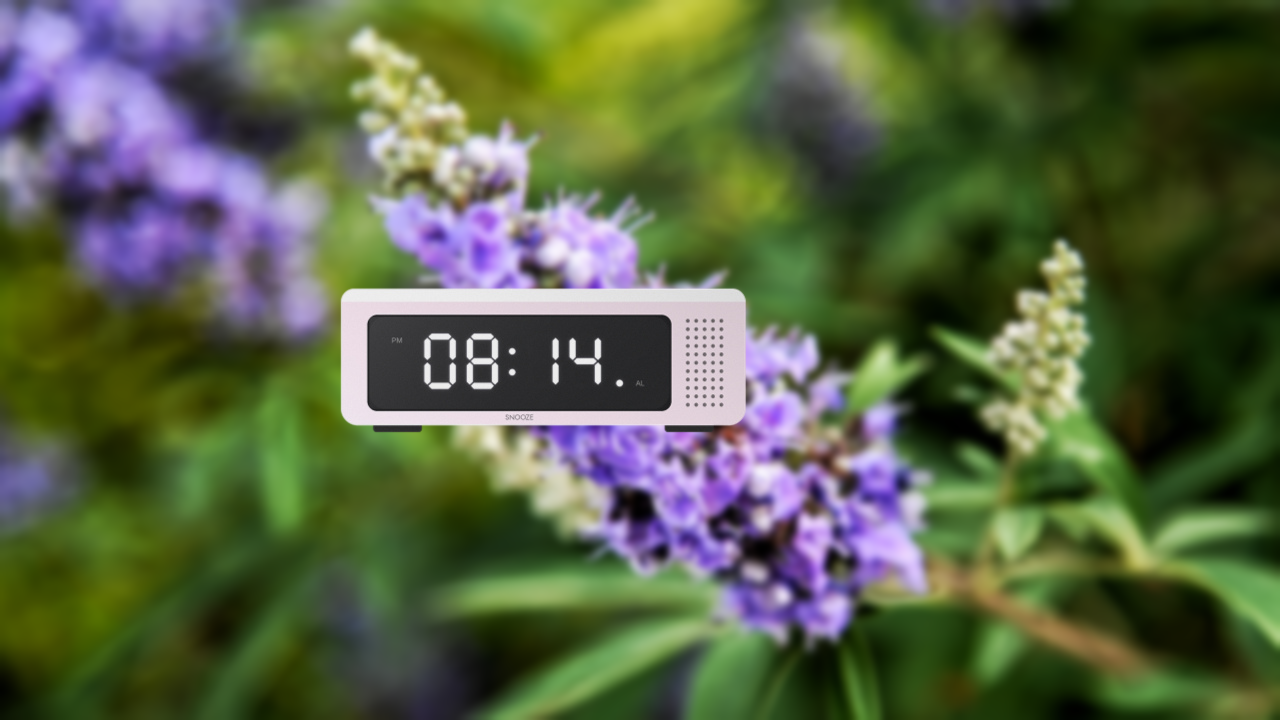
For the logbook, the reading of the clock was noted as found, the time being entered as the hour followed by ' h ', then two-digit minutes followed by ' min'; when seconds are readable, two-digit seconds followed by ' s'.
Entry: 8 h 14 min
